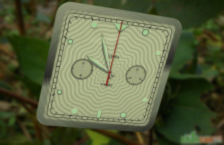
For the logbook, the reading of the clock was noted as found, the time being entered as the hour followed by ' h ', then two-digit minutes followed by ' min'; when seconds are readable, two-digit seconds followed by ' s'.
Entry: 9 h 56 min
